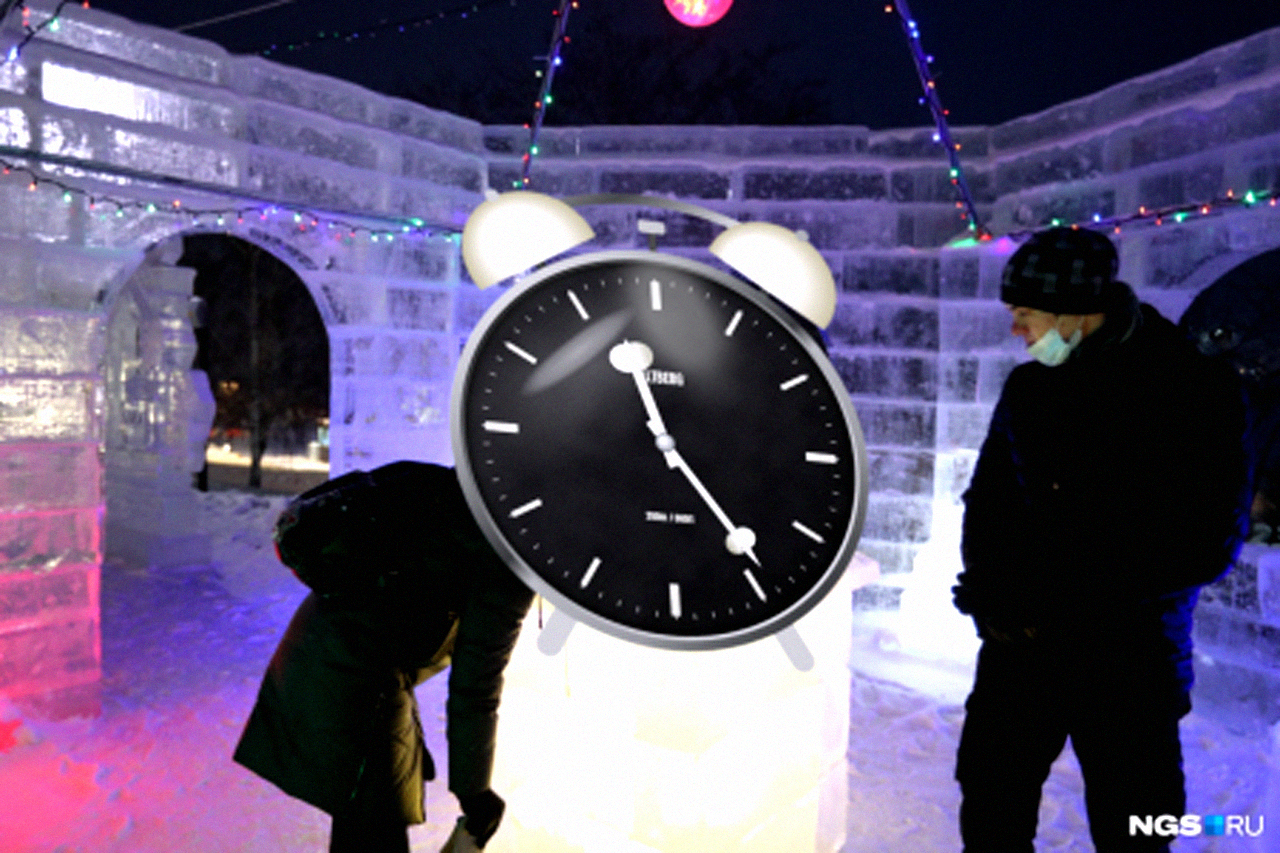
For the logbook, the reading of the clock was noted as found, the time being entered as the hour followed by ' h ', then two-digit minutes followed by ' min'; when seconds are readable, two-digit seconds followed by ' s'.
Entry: 11 h 24 min
